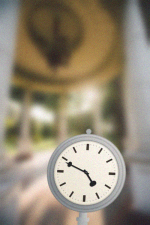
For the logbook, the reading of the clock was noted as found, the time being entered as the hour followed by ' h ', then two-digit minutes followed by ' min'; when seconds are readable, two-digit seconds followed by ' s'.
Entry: 4 h 49 min
